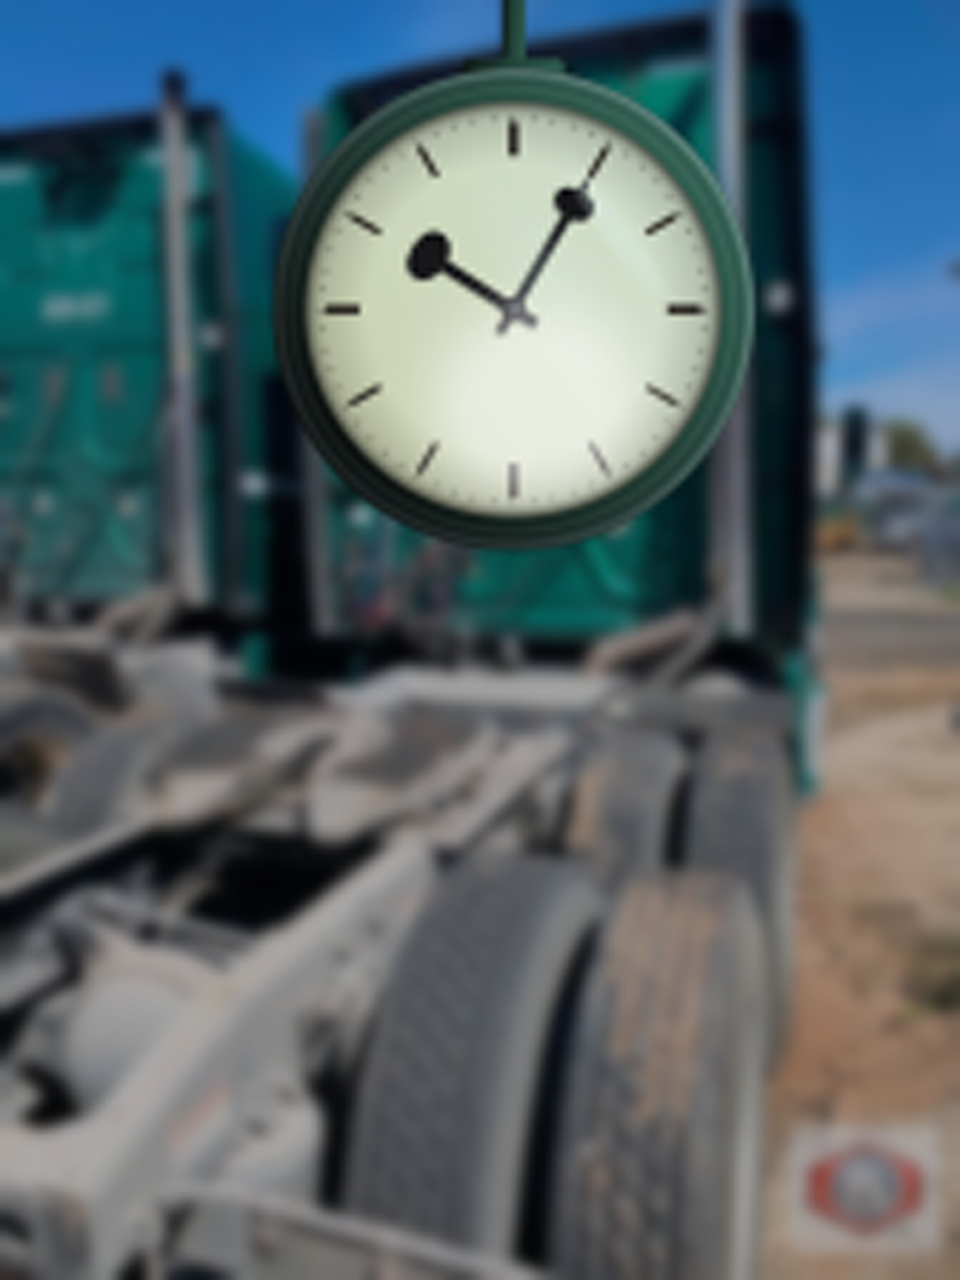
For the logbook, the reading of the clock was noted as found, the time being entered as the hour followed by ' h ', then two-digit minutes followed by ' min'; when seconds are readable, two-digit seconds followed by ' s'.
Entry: 10 h 05 min
